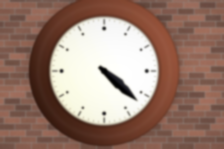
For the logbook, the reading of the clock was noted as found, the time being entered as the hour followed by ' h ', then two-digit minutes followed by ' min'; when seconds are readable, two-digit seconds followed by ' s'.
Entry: 4 h 22 min
